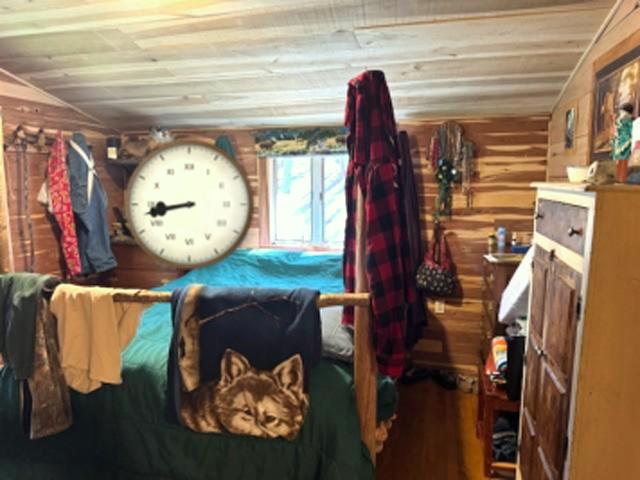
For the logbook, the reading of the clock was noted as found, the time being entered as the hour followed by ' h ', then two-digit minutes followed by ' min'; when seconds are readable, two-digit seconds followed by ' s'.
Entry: 8 h 43 min
